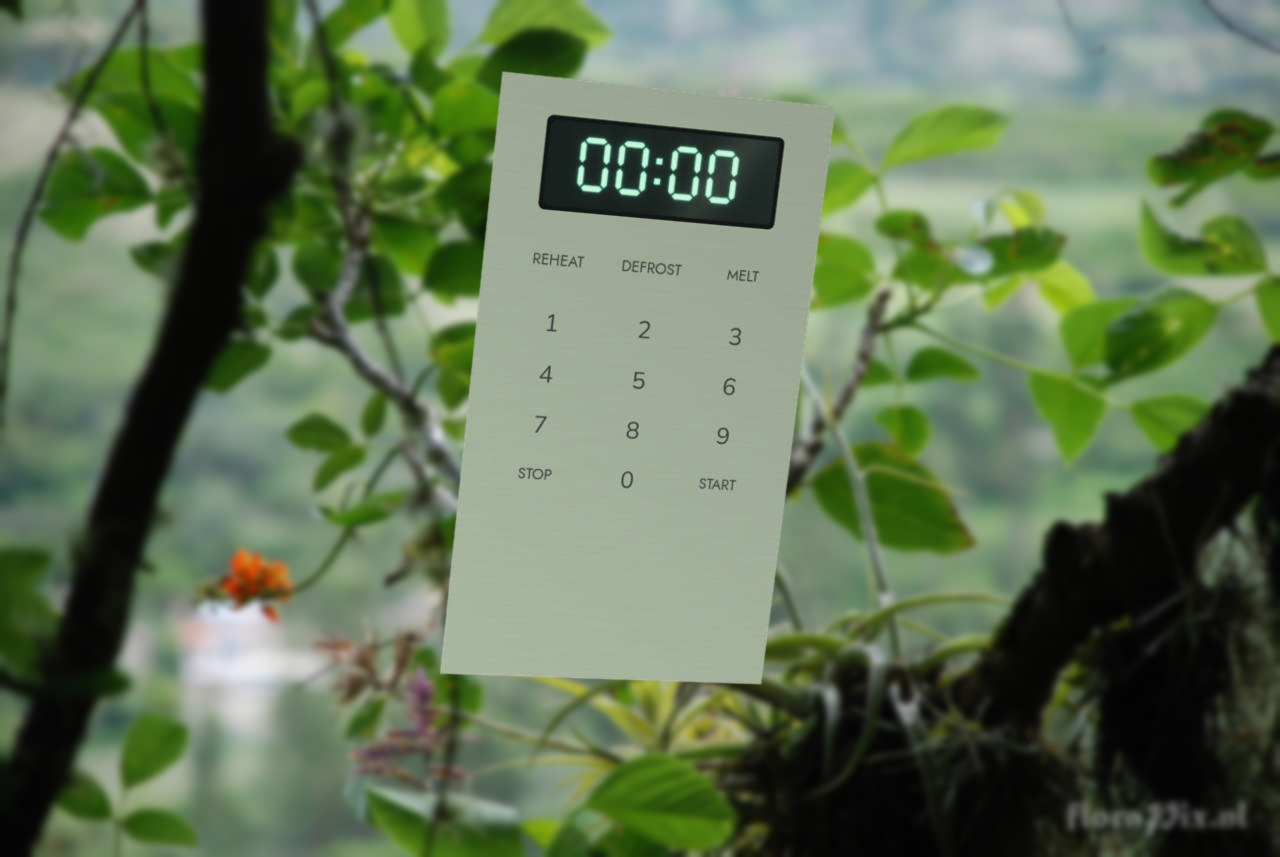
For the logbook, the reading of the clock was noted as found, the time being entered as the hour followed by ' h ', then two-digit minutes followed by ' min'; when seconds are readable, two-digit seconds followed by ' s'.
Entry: 0 h 00 min
